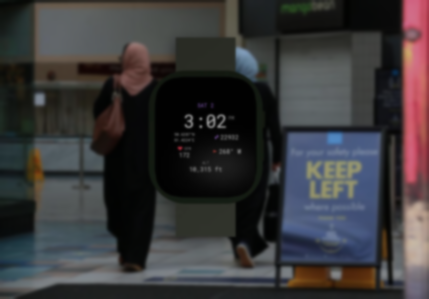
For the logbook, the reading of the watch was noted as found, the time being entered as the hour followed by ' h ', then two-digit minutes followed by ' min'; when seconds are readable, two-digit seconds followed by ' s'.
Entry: 3 h 02 min
